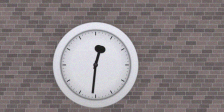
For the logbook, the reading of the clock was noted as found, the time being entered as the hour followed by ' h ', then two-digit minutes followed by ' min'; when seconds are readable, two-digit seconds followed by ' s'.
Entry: 12 h 31 min
